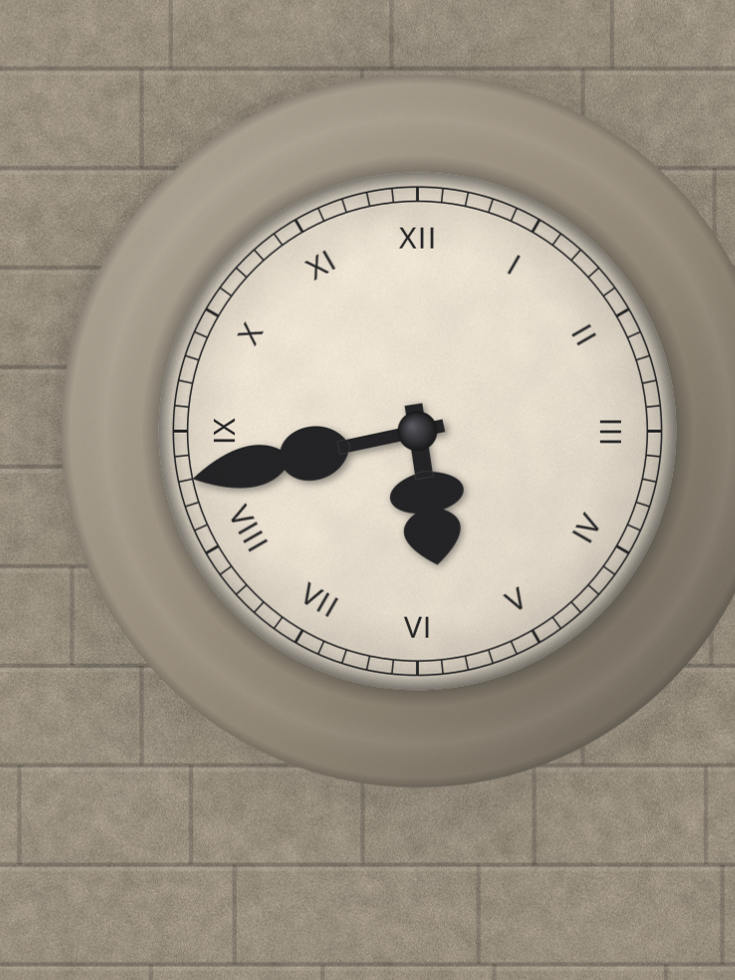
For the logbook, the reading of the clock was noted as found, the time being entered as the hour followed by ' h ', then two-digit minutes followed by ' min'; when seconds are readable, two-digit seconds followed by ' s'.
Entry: 5 h 43 min
